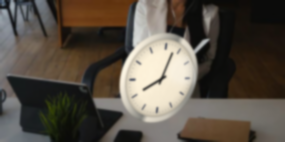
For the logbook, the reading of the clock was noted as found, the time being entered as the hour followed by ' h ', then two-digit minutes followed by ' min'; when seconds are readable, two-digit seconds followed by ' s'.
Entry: 8 h 03 min
